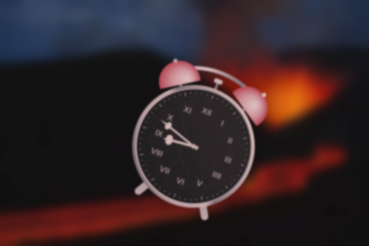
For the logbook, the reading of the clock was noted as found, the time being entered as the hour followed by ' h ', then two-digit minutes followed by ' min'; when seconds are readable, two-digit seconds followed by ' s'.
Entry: 8 h 48 min
